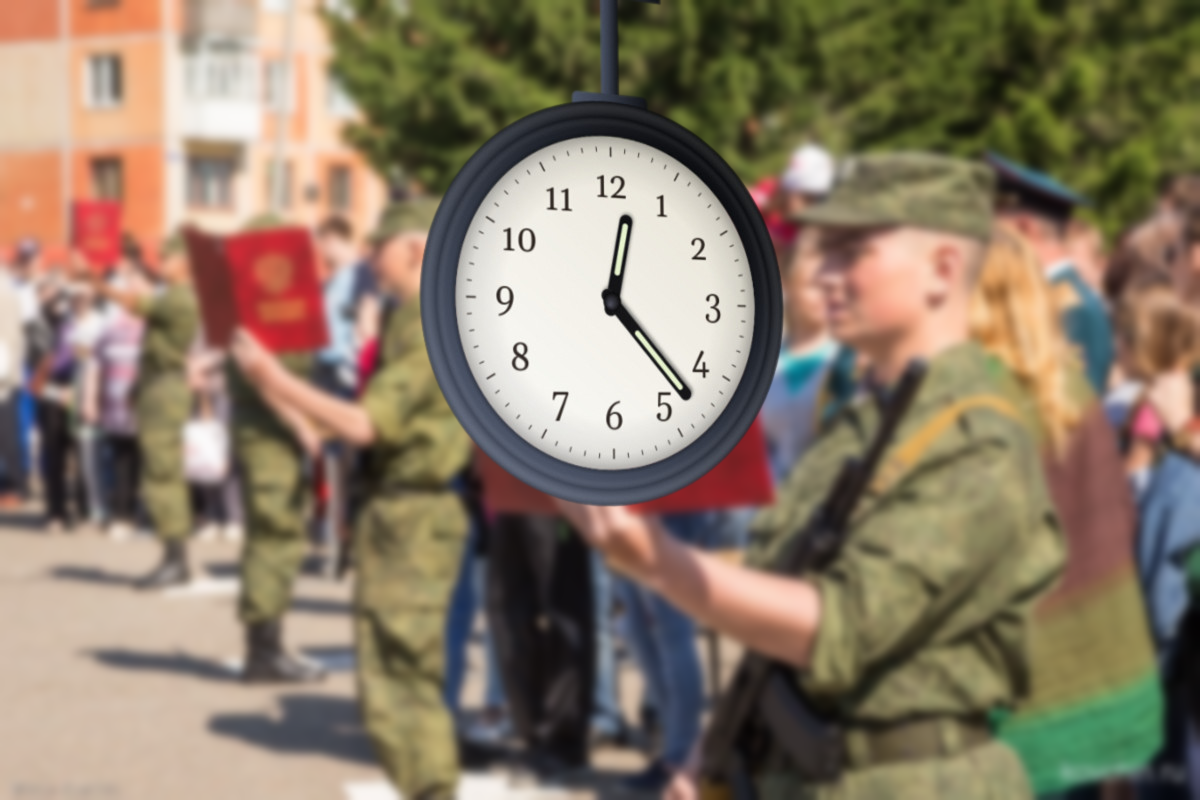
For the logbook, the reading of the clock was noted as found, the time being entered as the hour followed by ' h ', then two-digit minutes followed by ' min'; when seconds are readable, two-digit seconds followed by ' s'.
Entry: 12 h 23 min
